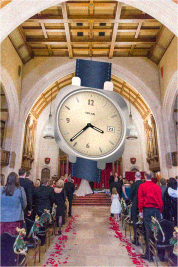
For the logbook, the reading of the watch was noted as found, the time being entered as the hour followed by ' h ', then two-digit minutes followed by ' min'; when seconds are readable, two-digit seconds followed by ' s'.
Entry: 3 h 37 min
